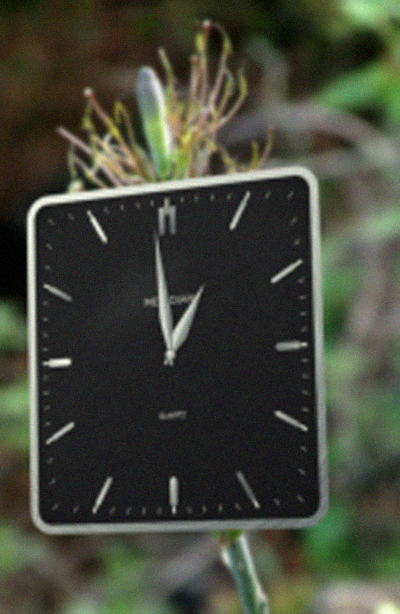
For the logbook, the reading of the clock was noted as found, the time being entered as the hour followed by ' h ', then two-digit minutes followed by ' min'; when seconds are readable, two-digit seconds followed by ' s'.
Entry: 12 h 59 min
